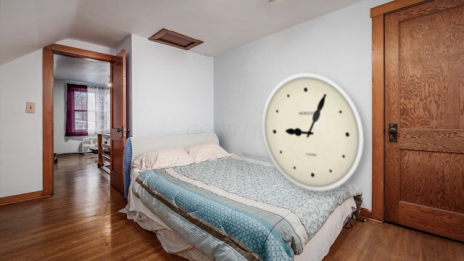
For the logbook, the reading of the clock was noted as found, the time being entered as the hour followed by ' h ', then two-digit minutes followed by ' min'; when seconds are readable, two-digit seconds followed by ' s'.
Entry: 9 h 05 min
